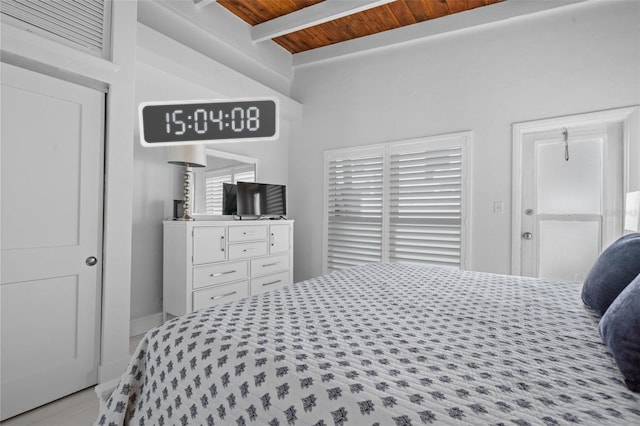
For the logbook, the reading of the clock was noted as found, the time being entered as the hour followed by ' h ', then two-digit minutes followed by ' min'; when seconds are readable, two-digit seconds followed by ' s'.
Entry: 15 h 04 min 08 s
